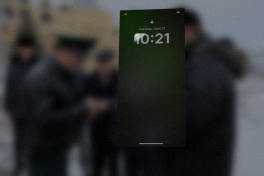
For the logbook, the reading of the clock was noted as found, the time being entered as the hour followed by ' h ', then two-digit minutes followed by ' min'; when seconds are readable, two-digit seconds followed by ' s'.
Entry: 10 h 21 min
